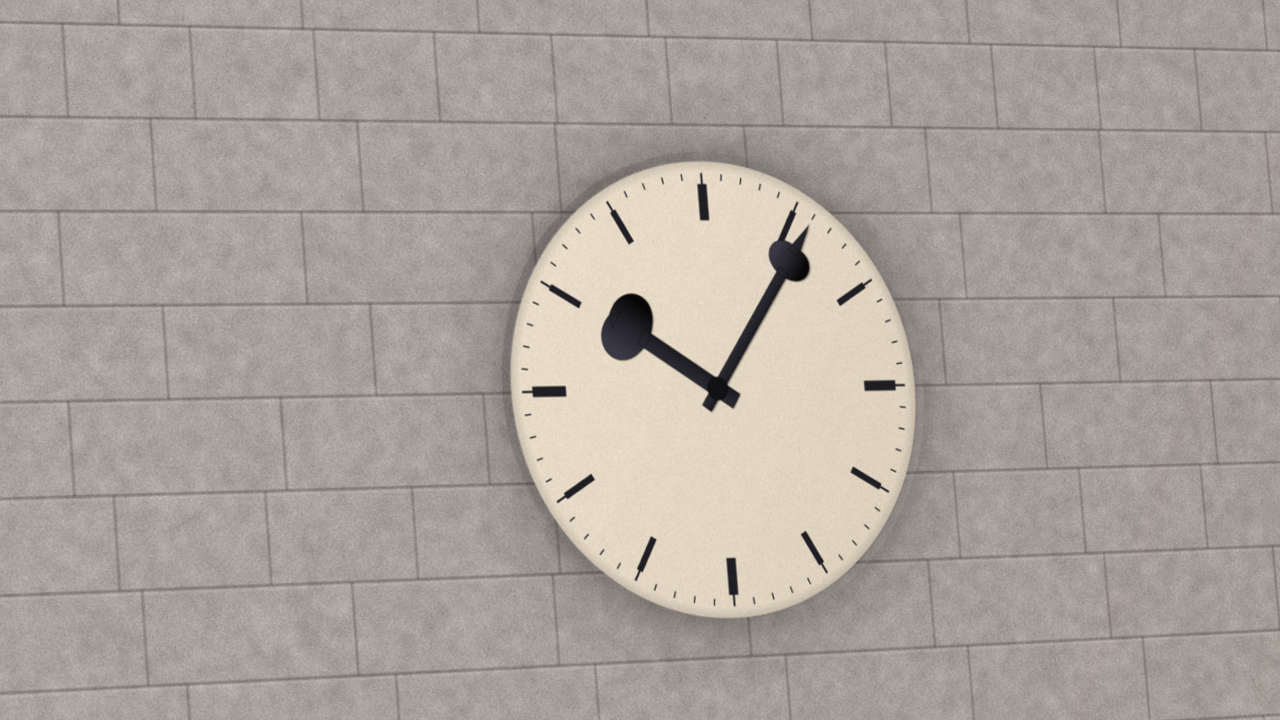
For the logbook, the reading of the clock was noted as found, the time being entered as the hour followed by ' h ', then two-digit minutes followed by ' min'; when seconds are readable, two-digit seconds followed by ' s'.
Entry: 10 h 06 min
